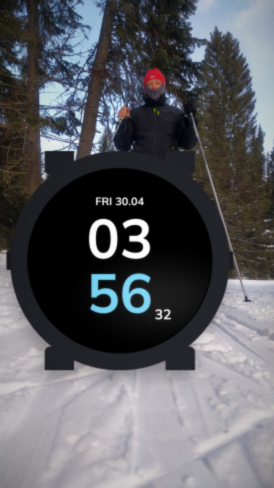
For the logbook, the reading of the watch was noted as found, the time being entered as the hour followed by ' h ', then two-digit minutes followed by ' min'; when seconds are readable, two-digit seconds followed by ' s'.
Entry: 3 h 56 min 32 s
